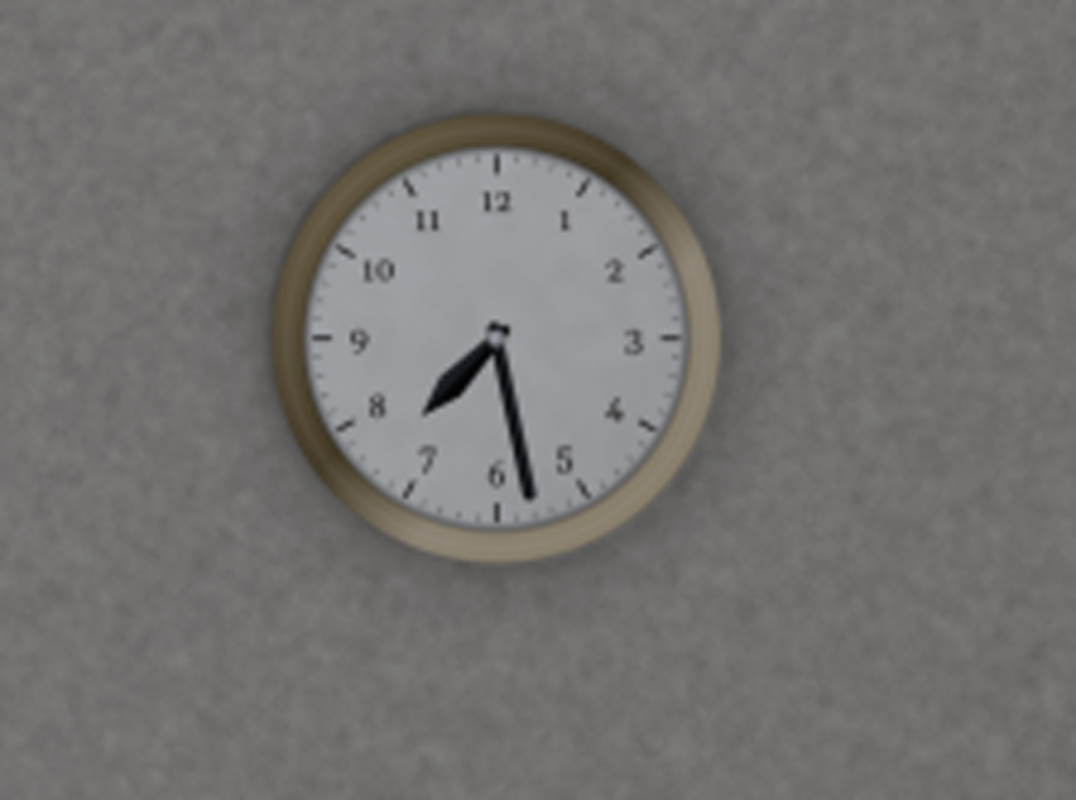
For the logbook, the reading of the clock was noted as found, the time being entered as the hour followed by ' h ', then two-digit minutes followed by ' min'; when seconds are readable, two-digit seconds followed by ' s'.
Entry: 7 h 28 min
